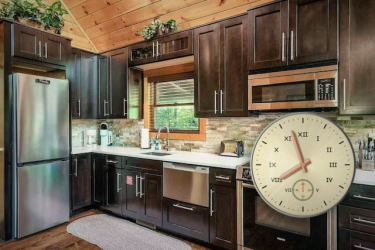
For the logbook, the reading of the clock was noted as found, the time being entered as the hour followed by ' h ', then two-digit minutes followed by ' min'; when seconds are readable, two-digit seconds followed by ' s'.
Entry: 7 h 57 min
